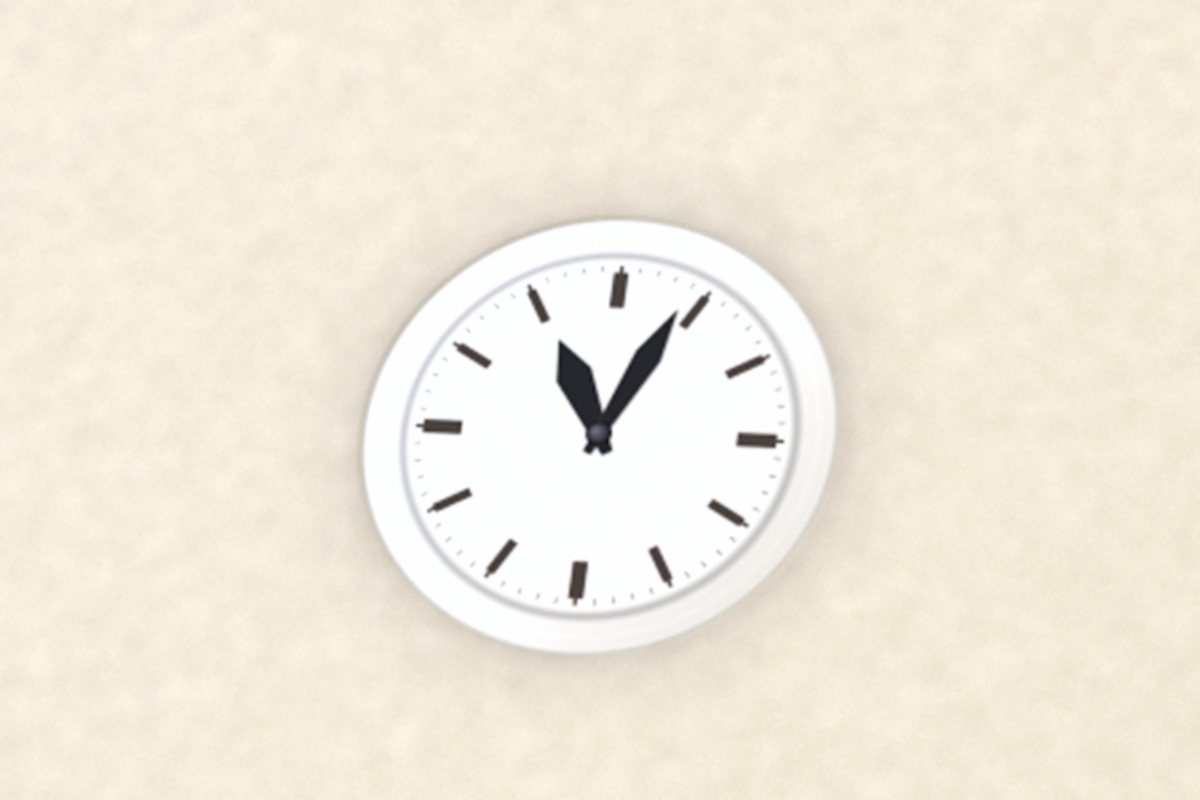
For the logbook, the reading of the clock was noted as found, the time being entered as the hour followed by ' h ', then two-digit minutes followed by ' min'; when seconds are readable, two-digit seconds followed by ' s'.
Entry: 11 h 04 min
